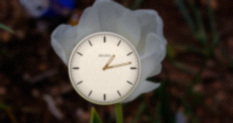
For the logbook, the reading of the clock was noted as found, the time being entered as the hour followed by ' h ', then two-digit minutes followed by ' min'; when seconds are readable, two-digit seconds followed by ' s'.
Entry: 1 h 13 min
